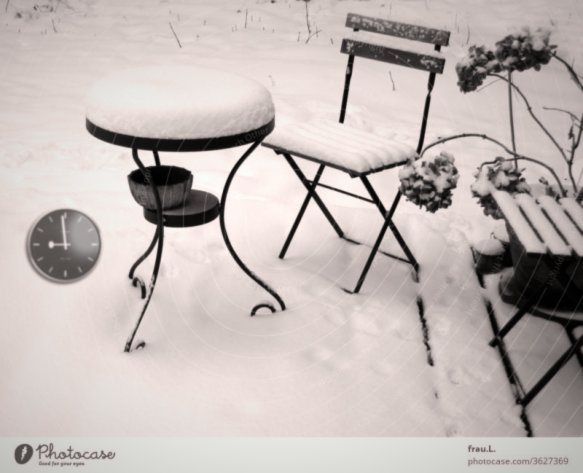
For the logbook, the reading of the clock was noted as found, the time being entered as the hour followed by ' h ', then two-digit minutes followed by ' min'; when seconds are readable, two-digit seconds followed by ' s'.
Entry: 8 h 59 min
